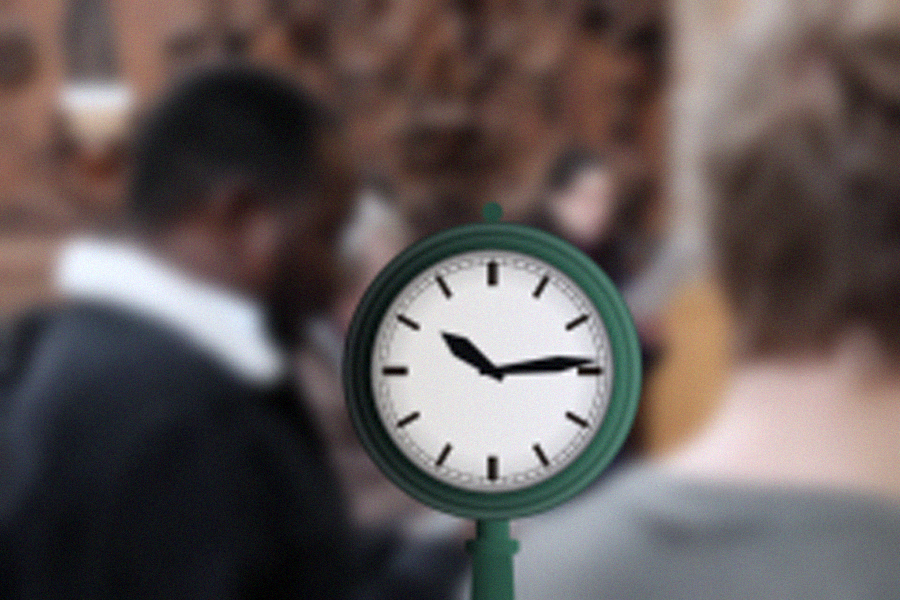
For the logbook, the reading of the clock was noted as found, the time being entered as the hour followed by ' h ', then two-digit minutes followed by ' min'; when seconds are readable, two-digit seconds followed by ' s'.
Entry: 10 h 14 min
